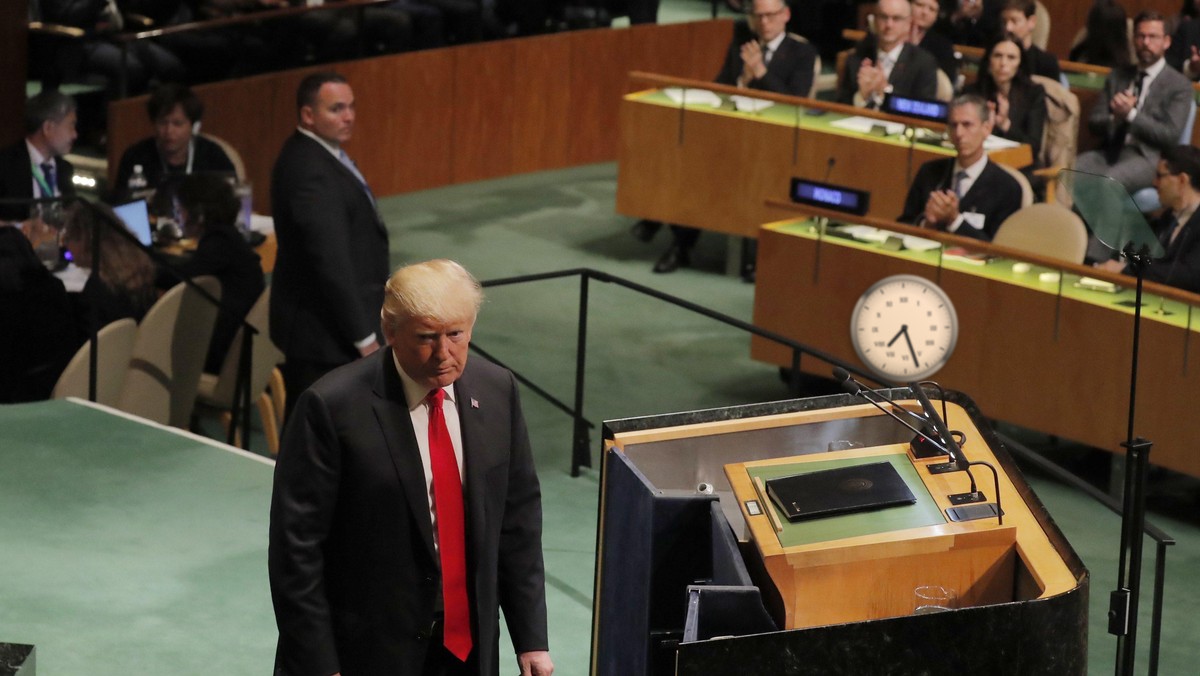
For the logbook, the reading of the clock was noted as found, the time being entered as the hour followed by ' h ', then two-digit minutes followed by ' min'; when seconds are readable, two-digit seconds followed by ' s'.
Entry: 7 h 27 min
